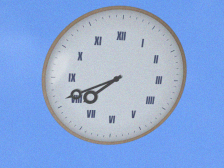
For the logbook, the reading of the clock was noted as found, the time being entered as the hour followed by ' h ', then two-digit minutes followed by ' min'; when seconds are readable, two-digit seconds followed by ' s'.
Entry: 7 h 41 min
